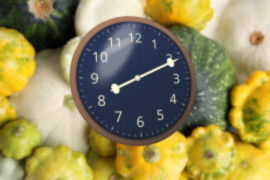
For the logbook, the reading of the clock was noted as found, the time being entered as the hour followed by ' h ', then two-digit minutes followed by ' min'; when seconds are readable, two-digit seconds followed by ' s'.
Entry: 8 h 11 min
